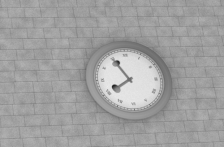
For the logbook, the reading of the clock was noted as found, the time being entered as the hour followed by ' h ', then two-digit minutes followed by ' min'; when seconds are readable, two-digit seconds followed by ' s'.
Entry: 7 h 55 min
